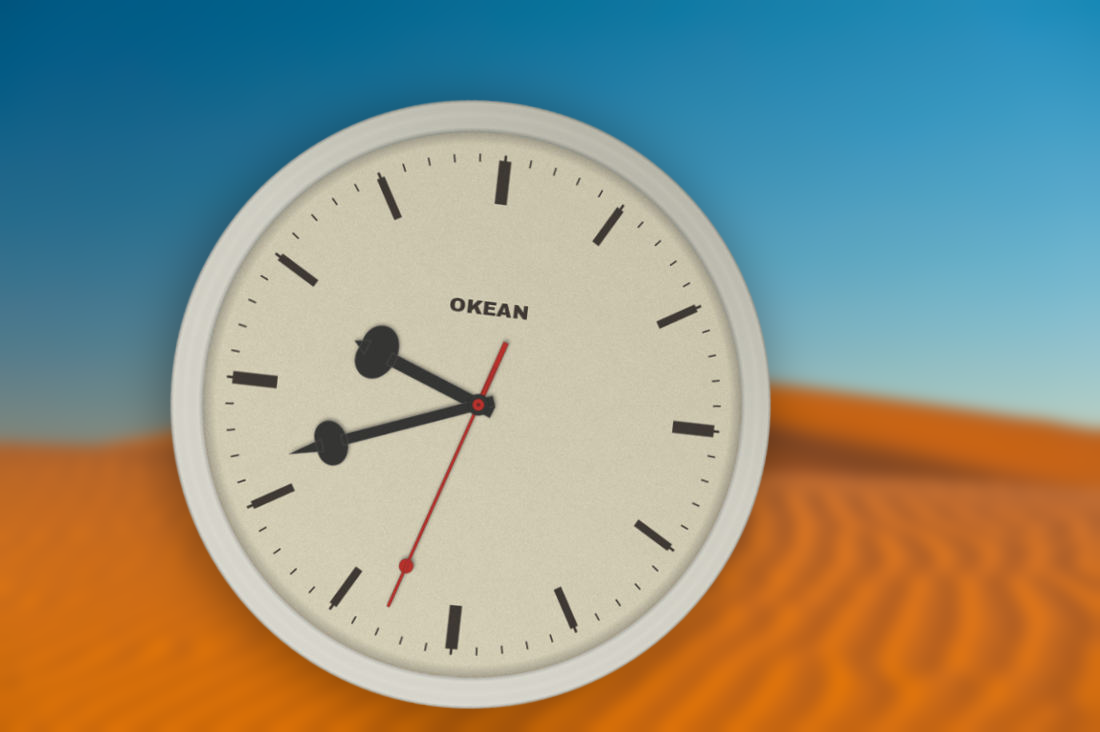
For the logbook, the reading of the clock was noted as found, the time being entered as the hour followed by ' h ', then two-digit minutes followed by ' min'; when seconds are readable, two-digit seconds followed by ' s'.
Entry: 9 h 41 min 33 s
